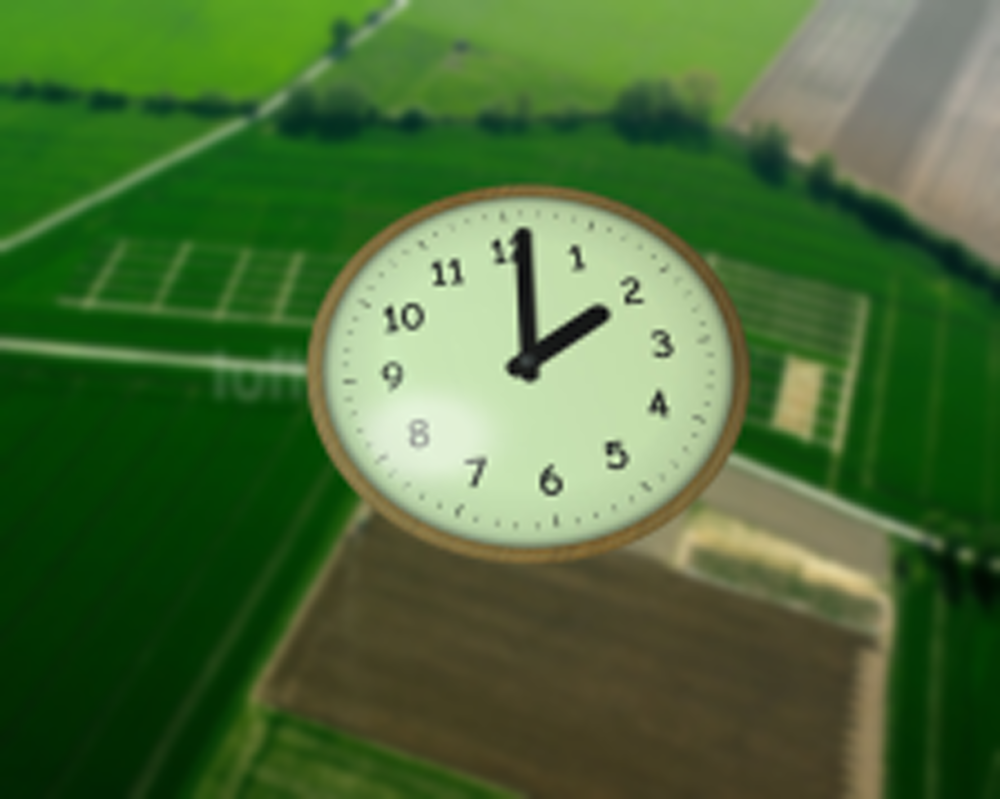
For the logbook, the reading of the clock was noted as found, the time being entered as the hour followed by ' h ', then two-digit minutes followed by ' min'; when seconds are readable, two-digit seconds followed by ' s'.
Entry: 2 h 01 min
